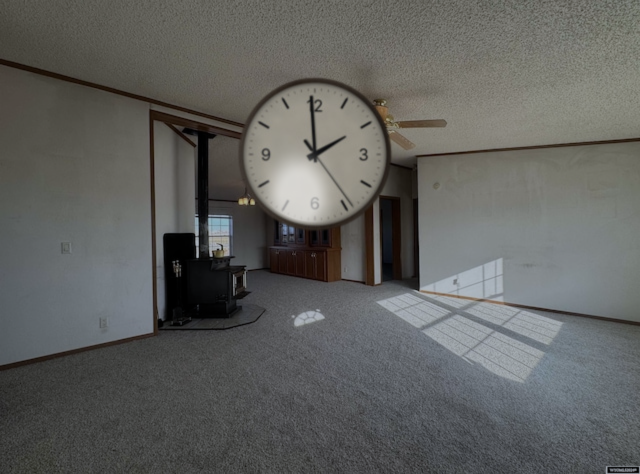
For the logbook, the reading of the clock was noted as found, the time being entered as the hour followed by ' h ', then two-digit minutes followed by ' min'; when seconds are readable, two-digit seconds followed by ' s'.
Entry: 1 h 59 min 24 s
